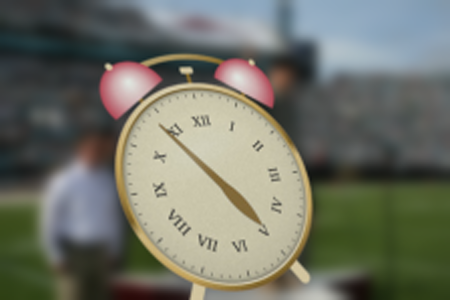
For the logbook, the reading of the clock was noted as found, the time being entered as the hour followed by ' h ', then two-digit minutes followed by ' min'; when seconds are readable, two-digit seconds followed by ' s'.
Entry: 4 h 54 min
